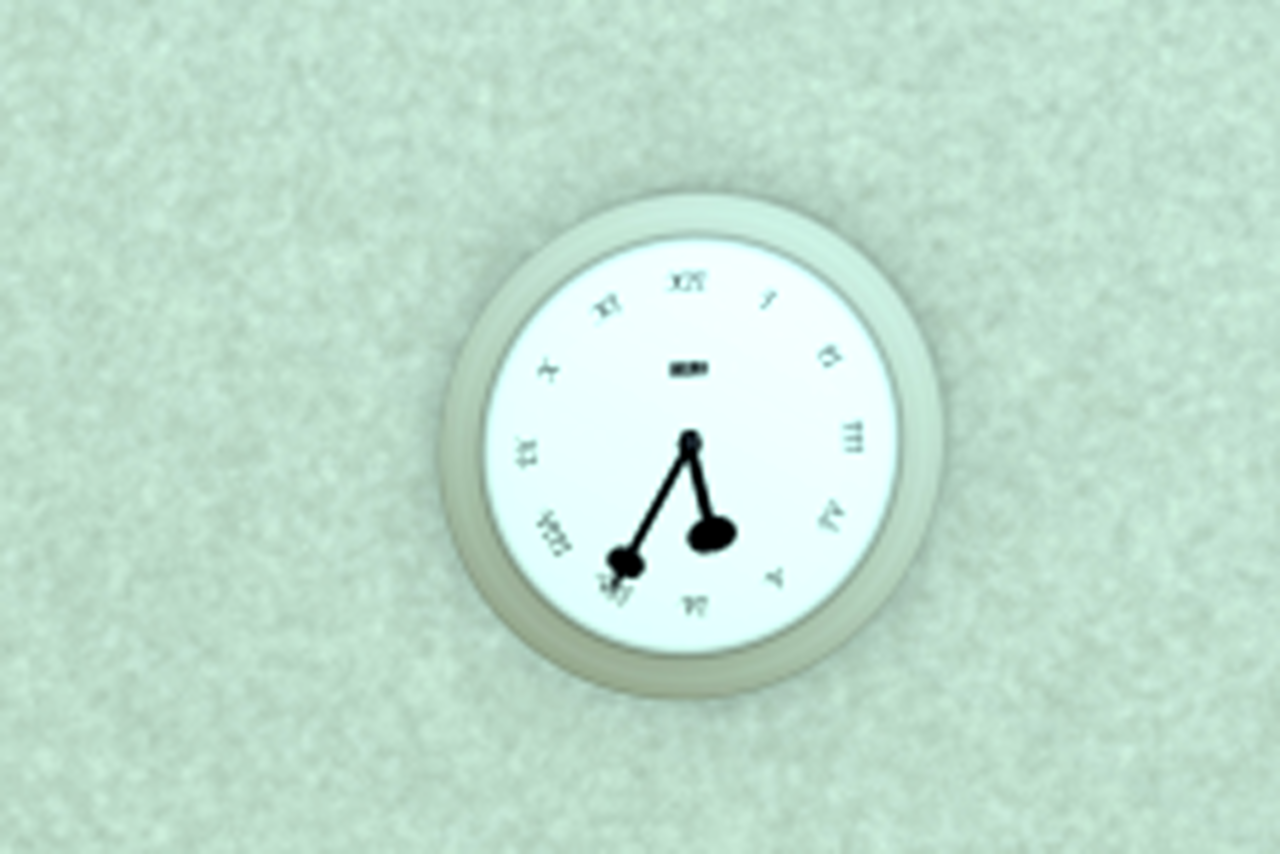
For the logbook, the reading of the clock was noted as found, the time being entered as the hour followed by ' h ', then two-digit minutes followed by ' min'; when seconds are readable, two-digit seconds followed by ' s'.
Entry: 5 h 35 min
